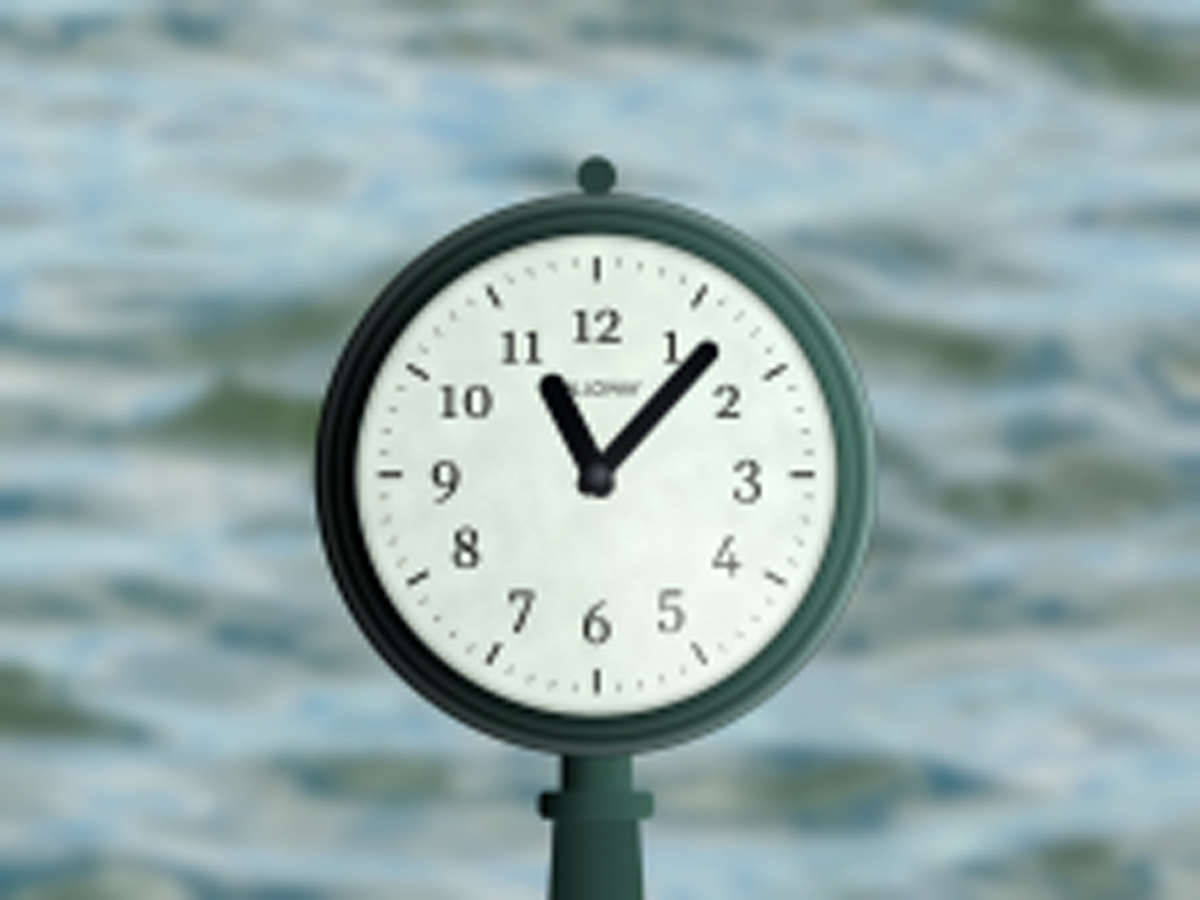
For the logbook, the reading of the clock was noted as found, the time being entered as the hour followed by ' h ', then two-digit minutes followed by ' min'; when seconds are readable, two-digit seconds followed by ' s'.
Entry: 11 h 07 min
